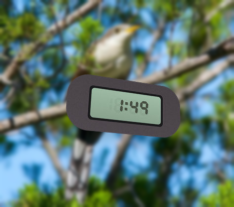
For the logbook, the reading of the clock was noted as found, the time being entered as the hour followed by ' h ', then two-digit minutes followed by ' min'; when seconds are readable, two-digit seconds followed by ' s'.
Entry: 1 h 49 min
